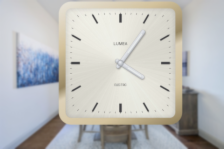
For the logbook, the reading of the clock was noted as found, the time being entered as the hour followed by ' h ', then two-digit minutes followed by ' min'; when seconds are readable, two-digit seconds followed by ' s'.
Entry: 4 h 06 min
